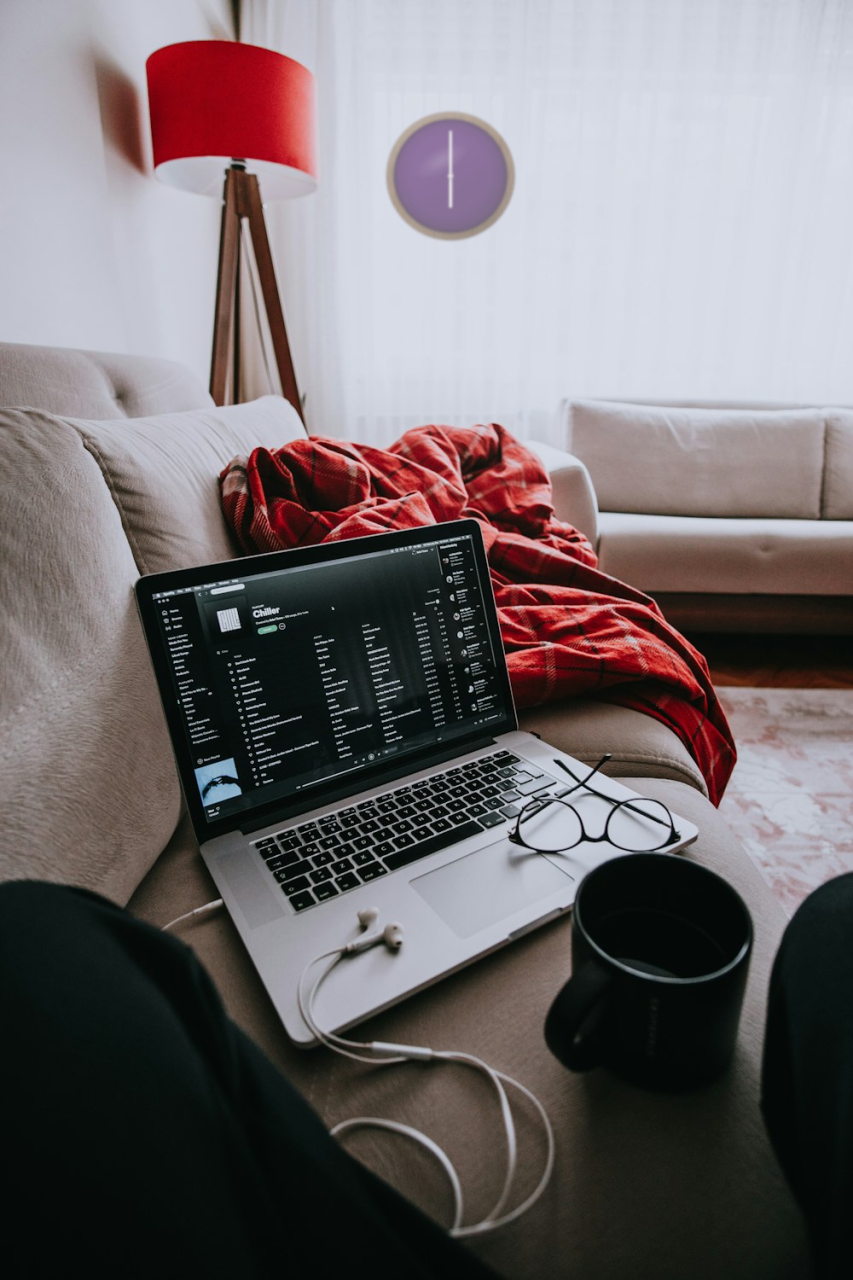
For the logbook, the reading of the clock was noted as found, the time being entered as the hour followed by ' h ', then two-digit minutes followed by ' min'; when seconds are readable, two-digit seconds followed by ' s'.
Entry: 6 h 00 min
